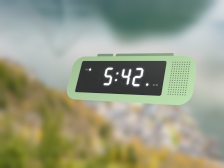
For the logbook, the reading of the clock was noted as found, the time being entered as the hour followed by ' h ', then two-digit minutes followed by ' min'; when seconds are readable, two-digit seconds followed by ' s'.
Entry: 5 h 42 min
